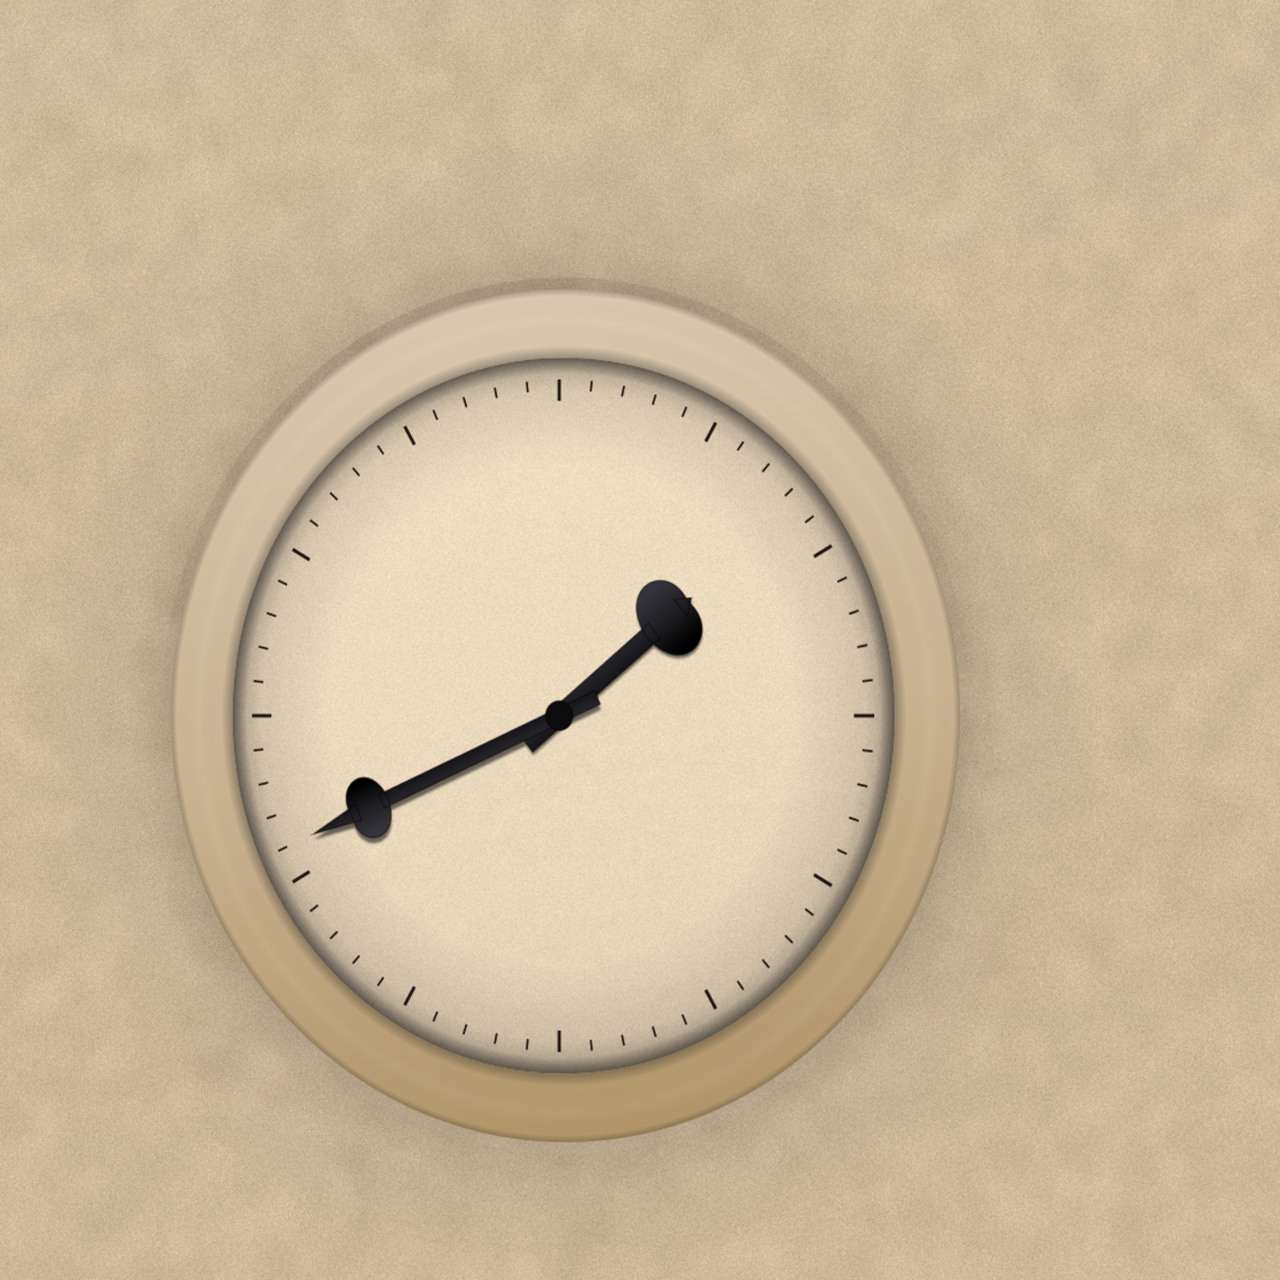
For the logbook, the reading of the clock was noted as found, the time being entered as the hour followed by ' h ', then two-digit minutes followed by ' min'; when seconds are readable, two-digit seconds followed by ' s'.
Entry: 1 h 41 min
